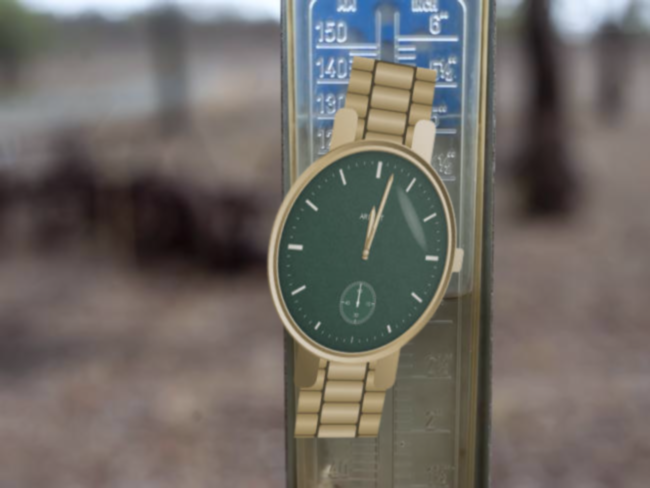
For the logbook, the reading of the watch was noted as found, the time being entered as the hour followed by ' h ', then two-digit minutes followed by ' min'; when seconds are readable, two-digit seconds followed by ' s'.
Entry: 12 h 02 min
